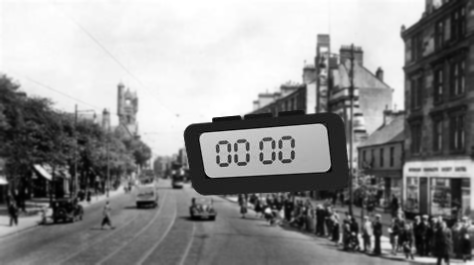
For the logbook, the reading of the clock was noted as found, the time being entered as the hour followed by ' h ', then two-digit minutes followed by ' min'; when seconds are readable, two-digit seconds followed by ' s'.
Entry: 0 h 00 min
